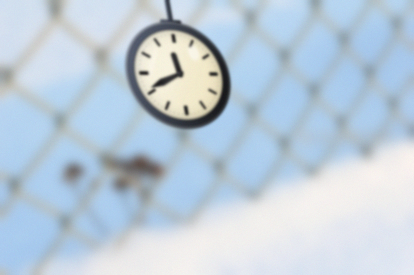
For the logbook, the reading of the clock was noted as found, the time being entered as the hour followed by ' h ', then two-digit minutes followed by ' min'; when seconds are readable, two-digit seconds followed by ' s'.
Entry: 11 h 41 min
